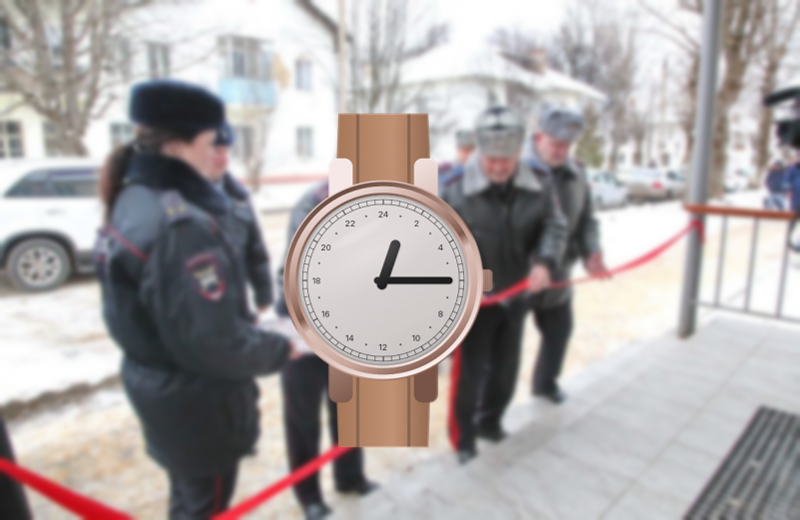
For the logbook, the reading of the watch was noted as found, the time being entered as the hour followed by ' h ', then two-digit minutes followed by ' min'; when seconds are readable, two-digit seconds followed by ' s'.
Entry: 1 h 15 min
